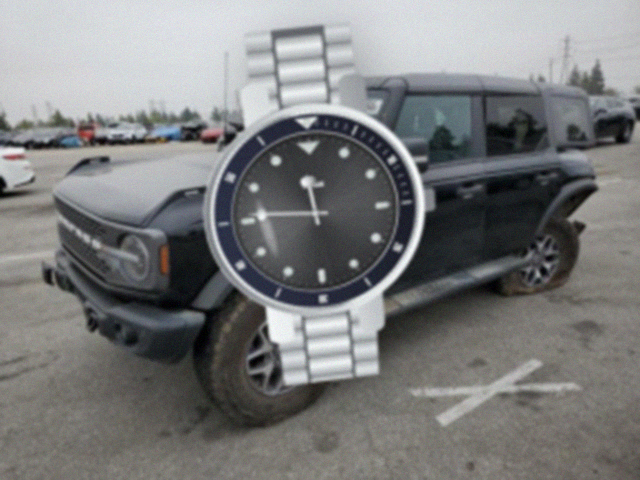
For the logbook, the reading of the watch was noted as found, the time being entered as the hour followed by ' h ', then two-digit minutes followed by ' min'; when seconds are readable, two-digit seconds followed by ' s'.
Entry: 11 h 46 min
